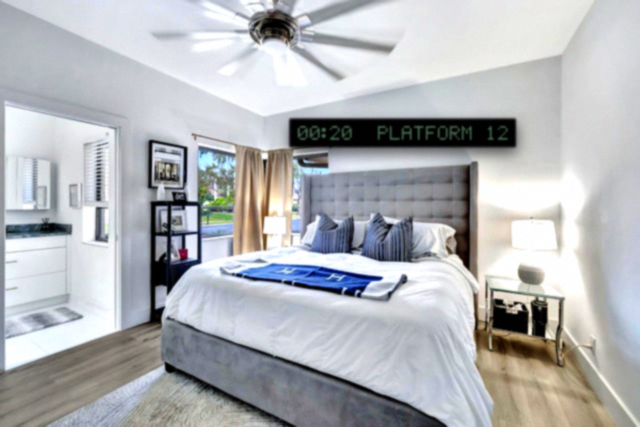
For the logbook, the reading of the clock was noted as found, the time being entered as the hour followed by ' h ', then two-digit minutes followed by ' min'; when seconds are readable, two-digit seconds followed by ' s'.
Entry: 0 h 20 min
